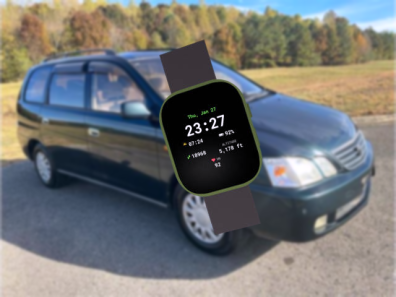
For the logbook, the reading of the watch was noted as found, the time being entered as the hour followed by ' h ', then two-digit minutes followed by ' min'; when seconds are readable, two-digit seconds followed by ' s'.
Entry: 23 h 27 min
